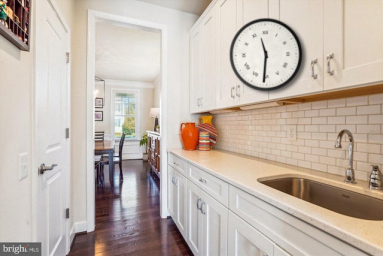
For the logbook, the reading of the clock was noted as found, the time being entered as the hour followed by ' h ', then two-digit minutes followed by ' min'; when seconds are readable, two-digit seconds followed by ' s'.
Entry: 11 h 31 min
